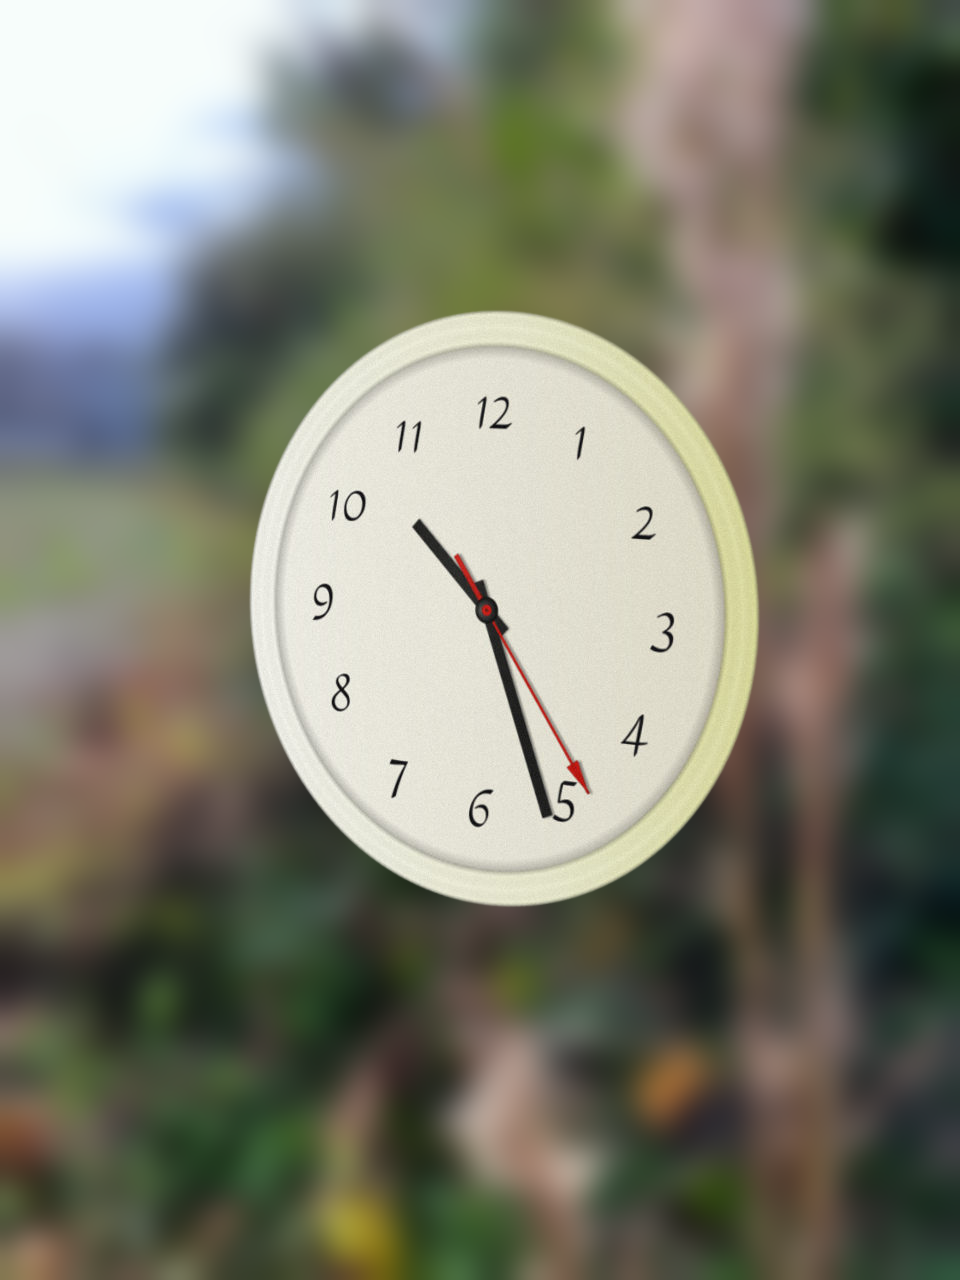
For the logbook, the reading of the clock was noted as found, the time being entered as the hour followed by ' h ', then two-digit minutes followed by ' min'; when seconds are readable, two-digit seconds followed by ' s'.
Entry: 10 h 26 min 24 s
